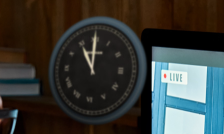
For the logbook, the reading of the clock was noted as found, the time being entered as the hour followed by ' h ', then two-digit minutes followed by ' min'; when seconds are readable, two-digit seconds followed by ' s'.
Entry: 11 h 00 min
